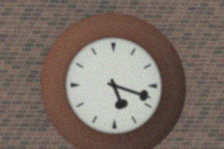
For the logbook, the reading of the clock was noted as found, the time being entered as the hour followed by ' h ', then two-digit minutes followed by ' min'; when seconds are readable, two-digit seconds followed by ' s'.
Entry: 5 h 18 min
